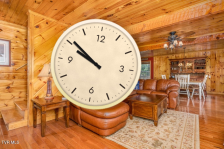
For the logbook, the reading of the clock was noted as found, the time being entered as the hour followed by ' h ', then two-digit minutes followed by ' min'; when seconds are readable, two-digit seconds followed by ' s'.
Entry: 9 h 51 min
